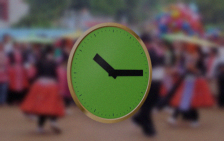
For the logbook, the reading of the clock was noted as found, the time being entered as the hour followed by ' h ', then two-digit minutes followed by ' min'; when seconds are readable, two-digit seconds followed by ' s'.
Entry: 10 h 15 min
